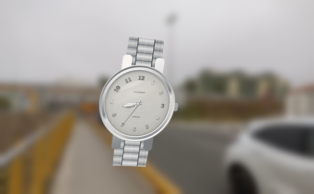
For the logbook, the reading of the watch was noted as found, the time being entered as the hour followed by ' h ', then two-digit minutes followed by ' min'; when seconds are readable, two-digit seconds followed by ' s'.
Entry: 8 h 35 min
